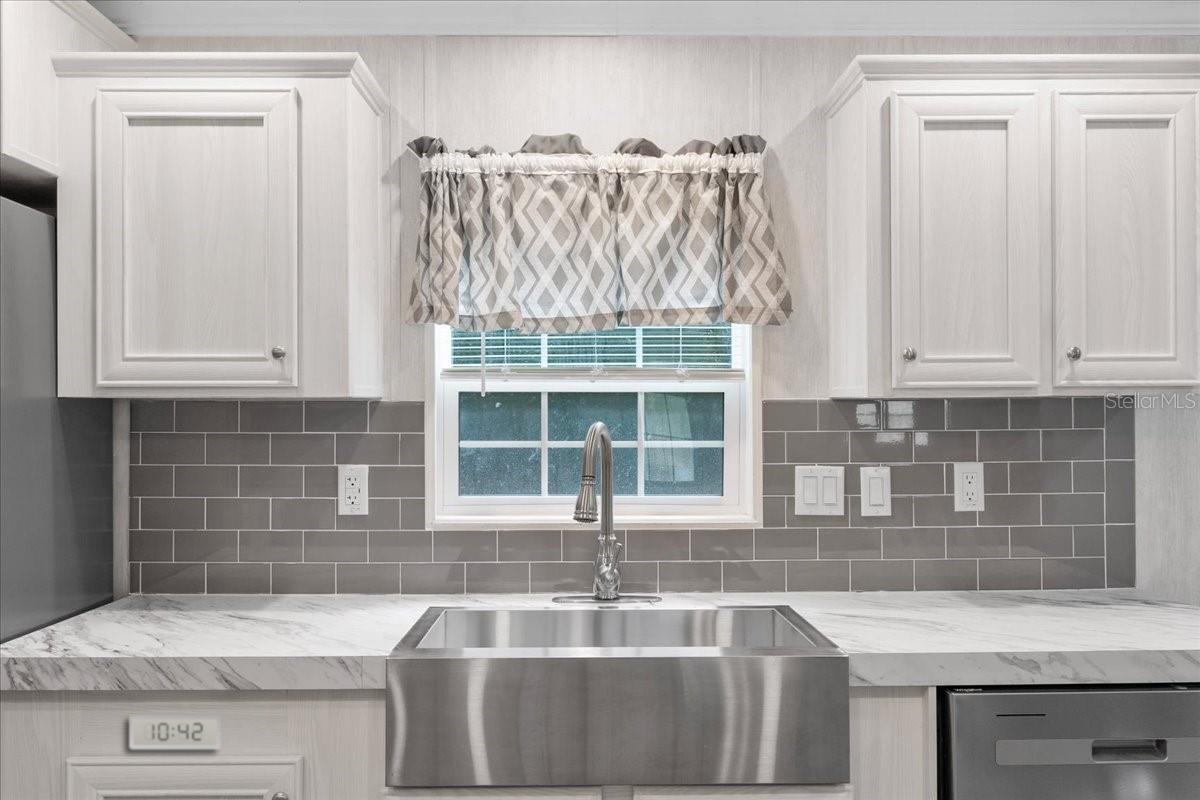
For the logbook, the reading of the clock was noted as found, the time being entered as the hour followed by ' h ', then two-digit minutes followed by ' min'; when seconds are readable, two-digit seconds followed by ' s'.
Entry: 10 h 42 min
